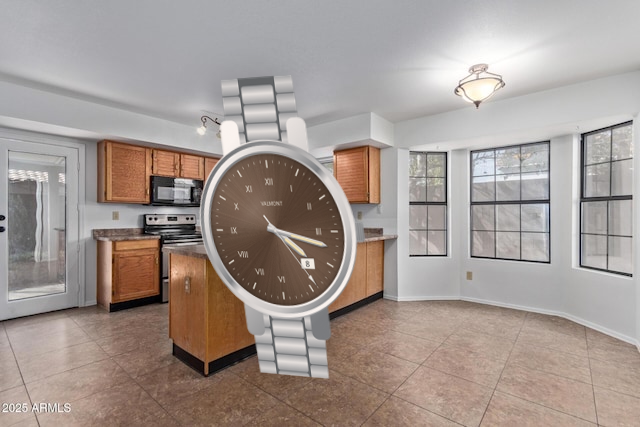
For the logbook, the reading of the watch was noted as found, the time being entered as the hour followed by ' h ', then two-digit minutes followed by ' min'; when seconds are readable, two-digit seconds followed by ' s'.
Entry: 4 h 17 min 24 s
